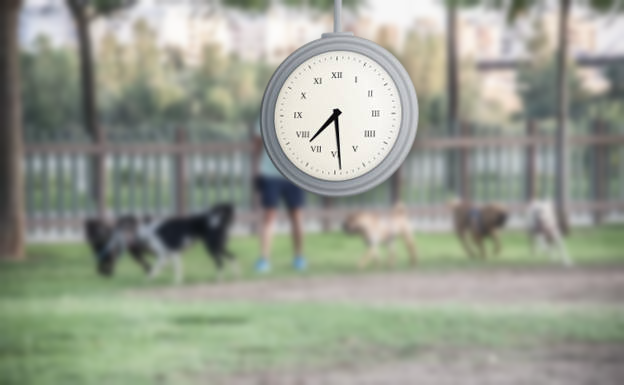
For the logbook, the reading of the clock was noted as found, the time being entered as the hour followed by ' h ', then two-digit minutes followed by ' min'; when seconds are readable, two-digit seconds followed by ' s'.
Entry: 7 h 29 min
